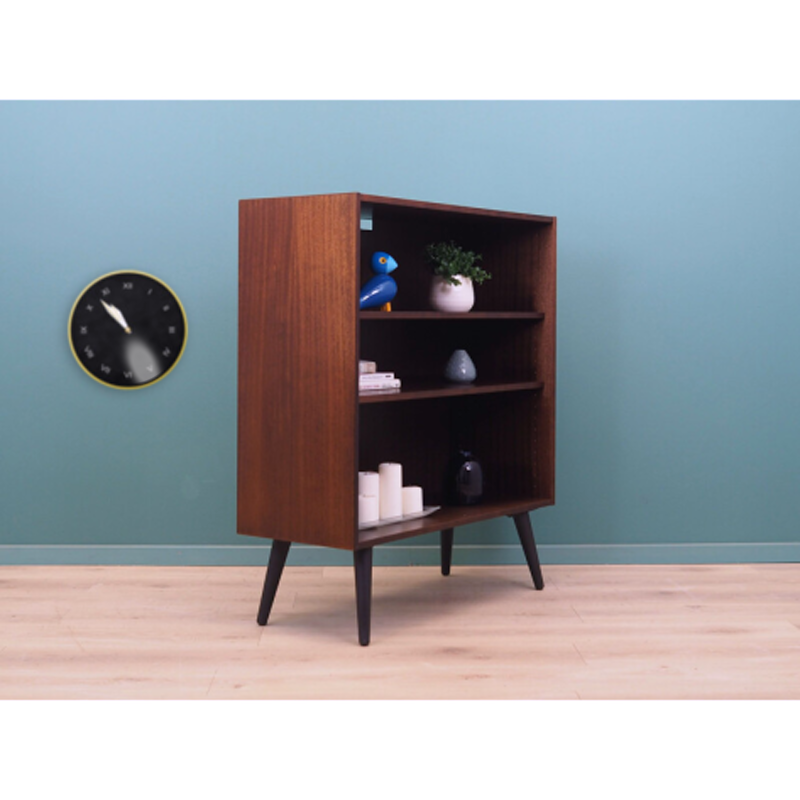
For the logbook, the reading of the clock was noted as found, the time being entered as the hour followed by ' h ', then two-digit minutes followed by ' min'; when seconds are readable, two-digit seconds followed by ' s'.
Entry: 10 h 53 min
